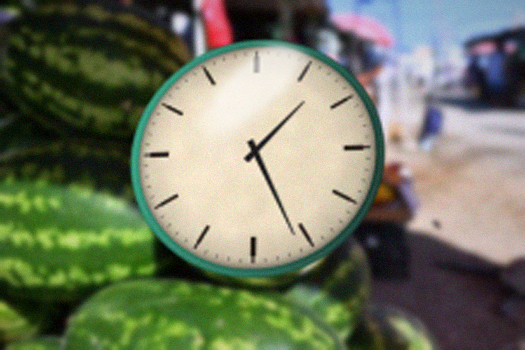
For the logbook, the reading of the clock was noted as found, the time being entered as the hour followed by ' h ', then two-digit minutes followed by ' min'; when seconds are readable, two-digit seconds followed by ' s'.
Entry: 1 h 26 min
